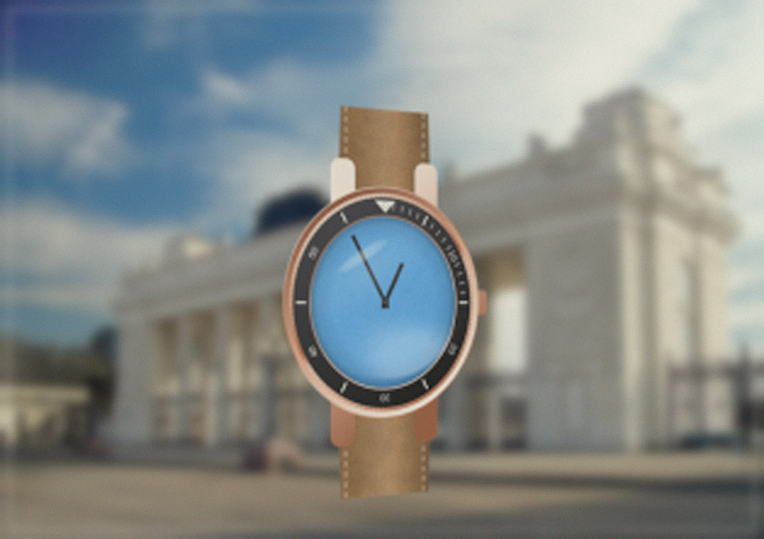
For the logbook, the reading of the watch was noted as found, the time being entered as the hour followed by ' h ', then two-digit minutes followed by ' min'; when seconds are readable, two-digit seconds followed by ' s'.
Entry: 12 h 55 min
